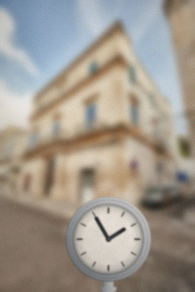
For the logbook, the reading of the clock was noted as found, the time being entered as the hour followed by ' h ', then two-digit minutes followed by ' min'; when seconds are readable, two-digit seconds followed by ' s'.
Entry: 1 h 55 min
